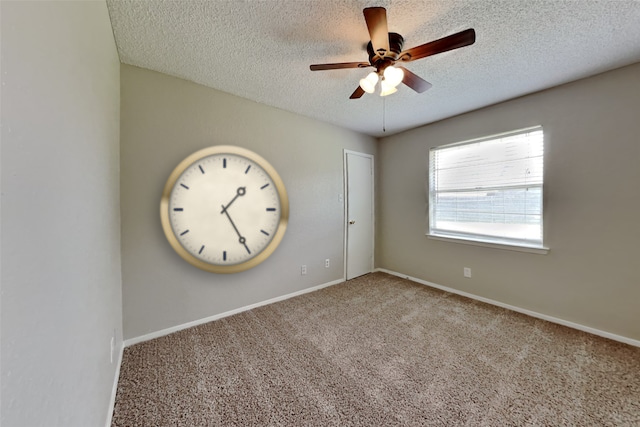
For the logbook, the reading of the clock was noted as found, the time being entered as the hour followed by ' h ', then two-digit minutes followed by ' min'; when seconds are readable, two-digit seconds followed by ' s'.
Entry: 1 h 25 min
